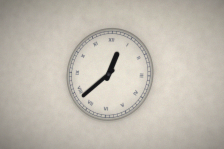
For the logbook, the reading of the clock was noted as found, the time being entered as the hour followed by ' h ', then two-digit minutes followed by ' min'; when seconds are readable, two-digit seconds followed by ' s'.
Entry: 12 h 38 min
